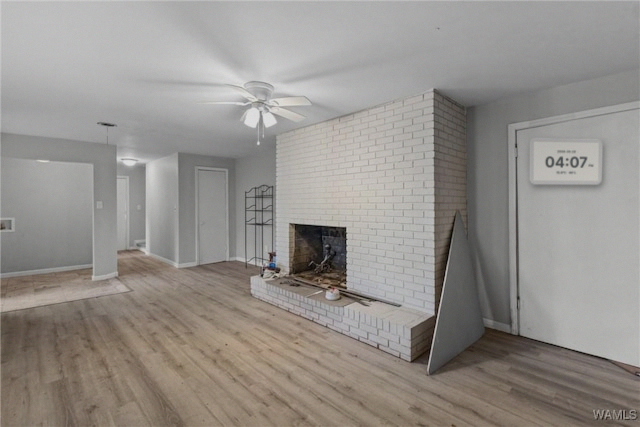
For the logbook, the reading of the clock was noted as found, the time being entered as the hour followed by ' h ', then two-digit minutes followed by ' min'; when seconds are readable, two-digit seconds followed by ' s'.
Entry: 4 h 07 min
